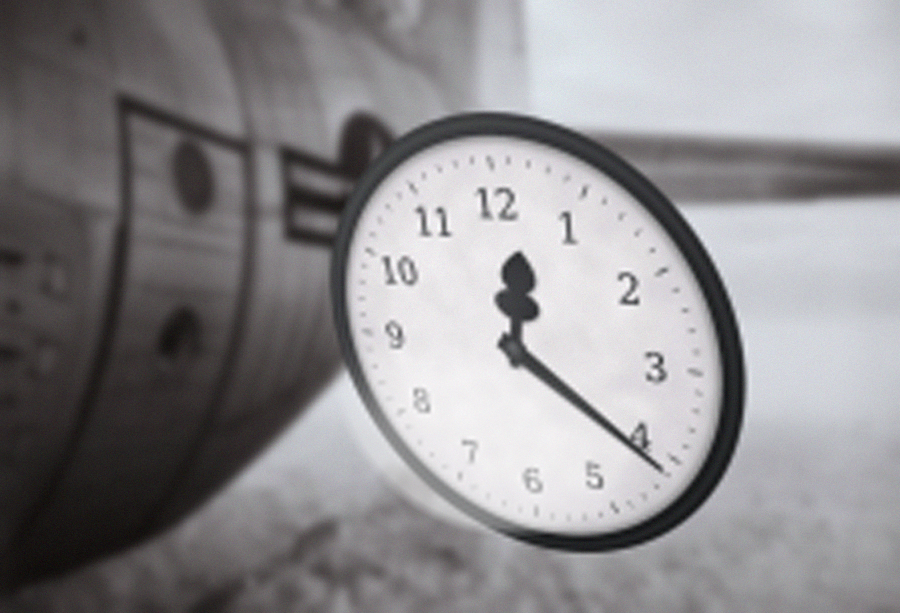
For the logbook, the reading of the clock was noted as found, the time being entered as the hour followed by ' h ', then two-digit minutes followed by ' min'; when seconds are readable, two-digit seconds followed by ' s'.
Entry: 12 h 21 min
